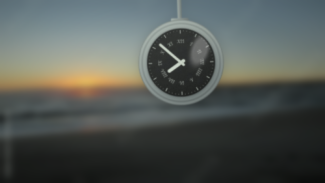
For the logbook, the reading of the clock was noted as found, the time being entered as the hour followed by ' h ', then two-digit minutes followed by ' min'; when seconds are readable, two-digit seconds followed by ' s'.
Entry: 7 h 52 min
